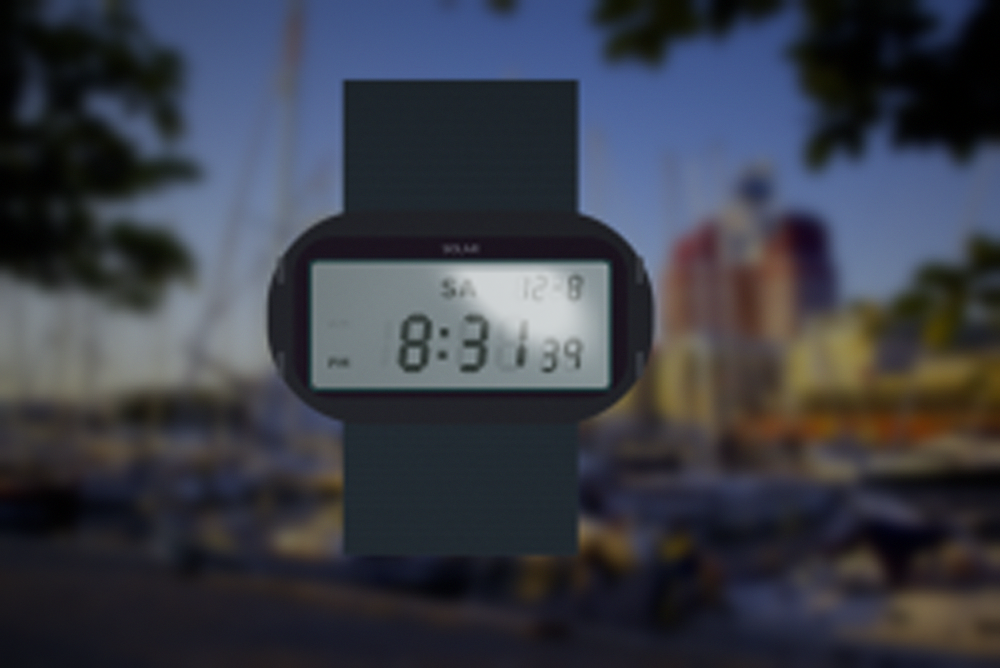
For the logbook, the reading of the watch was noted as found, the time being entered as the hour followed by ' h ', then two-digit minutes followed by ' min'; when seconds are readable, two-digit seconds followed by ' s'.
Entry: 8 h 31 min 39 s
